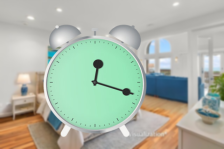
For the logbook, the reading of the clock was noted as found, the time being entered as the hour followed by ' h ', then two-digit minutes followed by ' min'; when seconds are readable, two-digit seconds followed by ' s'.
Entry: 12 h 18 min
